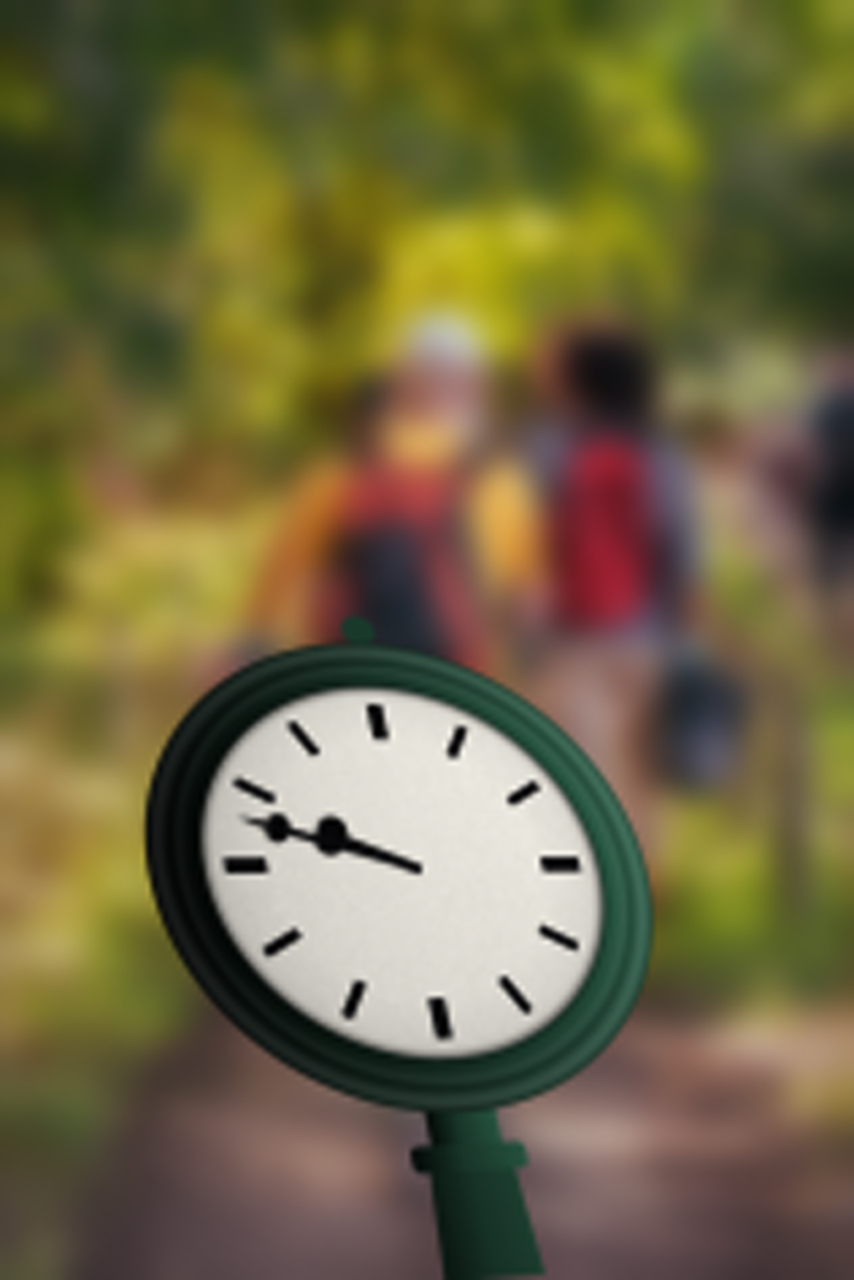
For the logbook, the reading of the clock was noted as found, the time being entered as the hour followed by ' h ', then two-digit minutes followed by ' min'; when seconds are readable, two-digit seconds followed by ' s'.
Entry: 9 h 48 min
